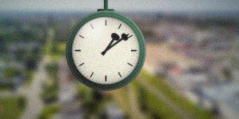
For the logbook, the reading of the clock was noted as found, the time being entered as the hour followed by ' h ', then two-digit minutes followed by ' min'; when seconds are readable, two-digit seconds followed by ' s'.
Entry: 1 h 09 min
